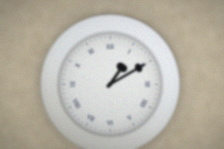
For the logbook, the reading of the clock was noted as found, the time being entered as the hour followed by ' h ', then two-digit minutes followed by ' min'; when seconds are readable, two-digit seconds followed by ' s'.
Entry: 1 h 10 min
